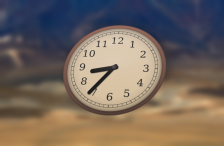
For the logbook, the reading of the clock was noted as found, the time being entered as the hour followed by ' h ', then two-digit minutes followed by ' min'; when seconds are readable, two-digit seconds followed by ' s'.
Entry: 8 h 36 min
